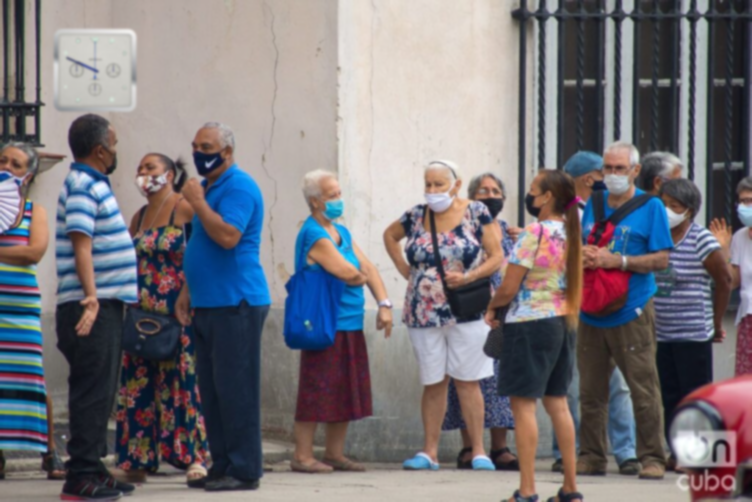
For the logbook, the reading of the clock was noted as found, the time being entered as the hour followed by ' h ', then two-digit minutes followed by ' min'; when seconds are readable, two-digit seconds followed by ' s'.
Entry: 9 h 49 min
